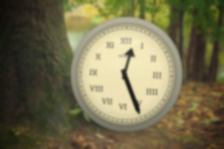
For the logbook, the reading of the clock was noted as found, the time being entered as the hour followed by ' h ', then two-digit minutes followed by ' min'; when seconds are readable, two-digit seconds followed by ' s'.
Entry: 12 h 26 min
